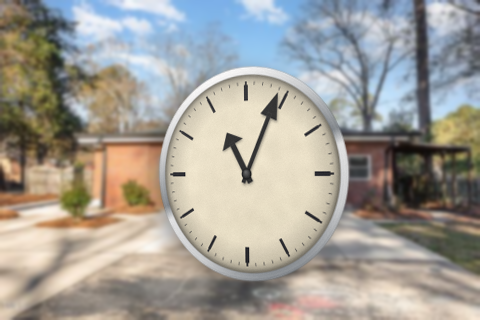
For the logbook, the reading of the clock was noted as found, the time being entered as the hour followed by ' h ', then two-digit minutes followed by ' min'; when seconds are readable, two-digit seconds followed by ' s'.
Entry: 11 h 04 min
